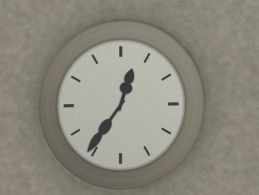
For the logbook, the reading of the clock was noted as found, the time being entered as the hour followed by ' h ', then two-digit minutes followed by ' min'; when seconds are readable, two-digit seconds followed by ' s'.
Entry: 12 h 36 min
